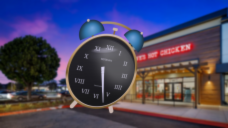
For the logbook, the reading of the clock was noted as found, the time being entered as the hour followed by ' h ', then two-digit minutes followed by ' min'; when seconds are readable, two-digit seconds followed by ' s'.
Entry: 5 h 27 min
